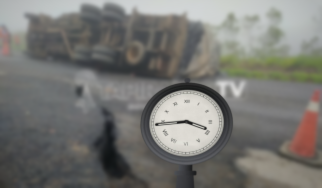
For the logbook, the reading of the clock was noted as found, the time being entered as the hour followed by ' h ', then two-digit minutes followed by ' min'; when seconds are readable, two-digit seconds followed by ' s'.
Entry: 3 h 44 min
